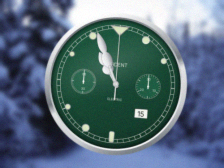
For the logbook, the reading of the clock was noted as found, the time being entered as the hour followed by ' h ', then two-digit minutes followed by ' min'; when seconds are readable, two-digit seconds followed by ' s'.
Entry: 10 h 56 min
